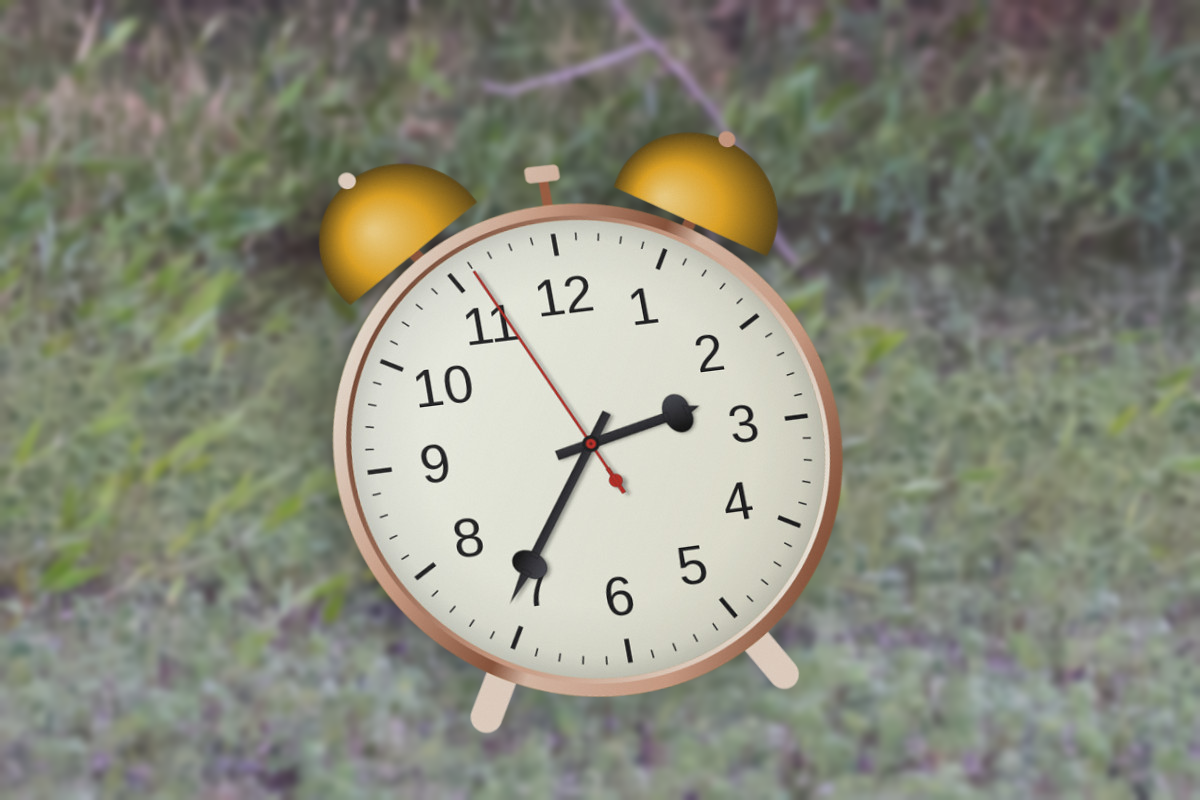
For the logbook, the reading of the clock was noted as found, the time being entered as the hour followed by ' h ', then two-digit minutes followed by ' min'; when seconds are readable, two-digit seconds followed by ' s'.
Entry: 2 h 35 min 56 s
